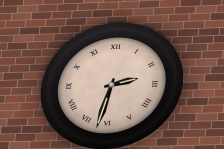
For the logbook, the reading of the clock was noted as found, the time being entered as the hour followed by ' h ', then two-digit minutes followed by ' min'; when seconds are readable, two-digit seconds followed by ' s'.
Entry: 2 h 32 min
